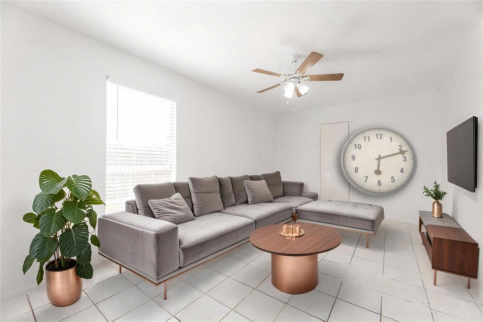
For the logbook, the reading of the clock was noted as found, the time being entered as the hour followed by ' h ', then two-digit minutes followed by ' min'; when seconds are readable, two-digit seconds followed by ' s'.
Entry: 6 h 12 min
